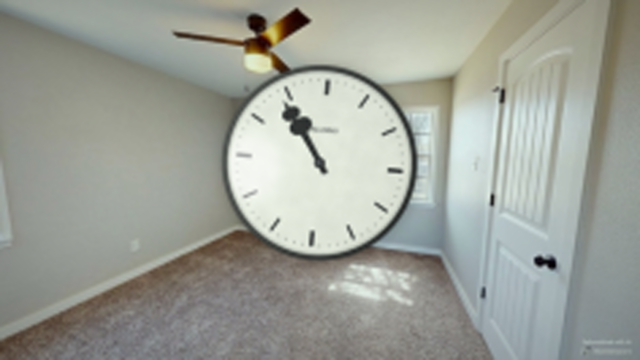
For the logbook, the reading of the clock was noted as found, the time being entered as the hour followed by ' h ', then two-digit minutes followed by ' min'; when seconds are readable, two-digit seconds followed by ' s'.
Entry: 10 h 54 min
